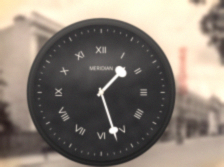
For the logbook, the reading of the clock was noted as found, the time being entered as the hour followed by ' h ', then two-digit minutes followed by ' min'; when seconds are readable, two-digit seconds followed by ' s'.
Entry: 1 h 27 min
